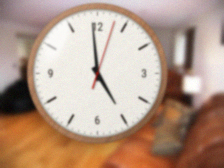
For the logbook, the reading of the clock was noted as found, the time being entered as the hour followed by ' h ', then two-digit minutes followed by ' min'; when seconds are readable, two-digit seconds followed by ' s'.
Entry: 4 h 59 min 03 s
